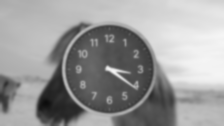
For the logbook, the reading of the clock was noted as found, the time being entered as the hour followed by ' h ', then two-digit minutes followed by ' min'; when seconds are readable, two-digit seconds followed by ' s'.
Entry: 3 h 21 min
